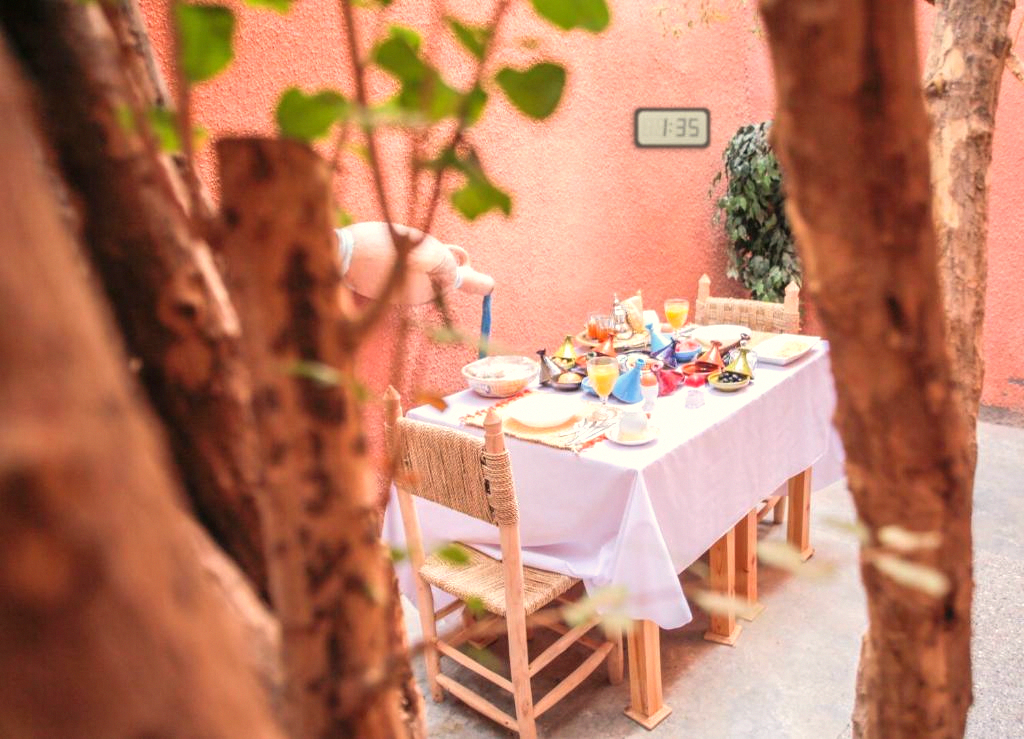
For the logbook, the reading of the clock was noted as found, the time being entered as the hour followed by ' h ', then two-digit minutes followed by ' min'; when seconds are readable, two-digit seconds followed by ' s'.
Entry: 1 h 35 min
